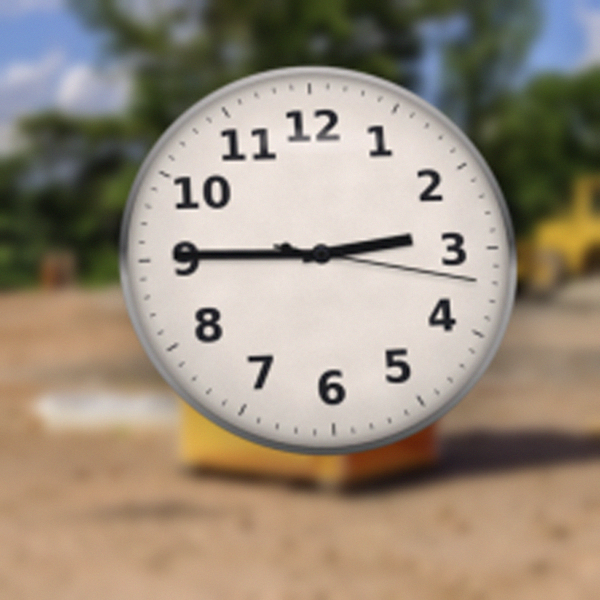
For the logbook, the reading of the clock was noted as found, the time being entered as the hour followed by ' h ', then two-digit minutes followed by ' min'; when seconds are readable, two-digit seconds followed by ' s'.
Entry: 2 h 45 min 17 s
